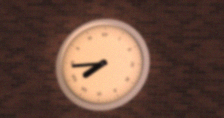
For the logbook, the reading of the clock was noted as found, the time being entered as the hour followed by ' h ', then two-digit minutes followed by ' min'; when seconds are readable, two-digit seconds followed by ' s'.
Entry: 7 h 44 min
